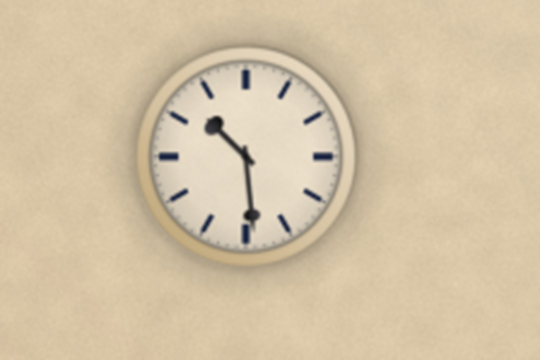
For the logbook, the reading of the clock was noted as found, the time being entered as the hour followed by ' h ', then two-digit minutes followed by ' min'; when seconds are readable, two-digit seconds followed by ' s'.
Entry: 10 h 29 min
